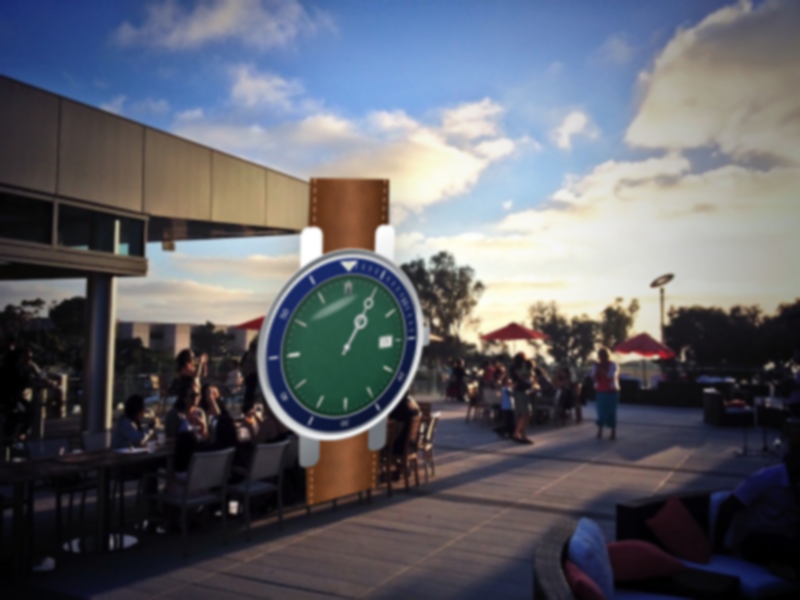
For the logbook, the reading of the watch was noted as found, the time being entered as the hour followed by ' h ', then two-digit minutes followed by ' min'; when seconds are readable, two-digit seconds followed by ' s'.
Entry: 1 h 05 min
